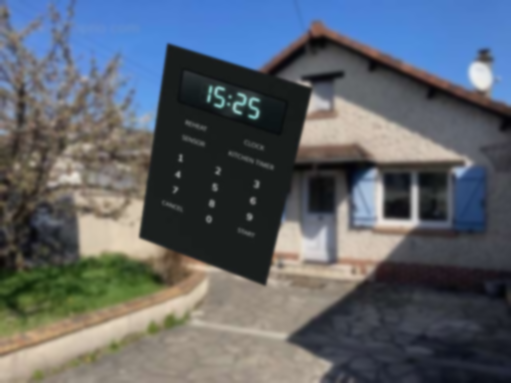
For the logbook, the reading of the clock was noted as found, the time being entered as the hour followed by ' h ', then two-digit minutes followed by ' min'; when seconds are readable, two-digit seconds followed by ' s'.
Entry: 15 h 25 min
